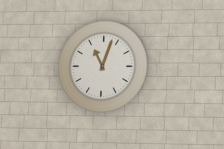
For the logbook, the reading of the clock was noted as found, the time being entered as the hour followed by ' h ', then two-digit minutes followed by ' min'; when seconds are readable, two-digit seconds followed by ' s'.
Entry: 11 h 03 min
